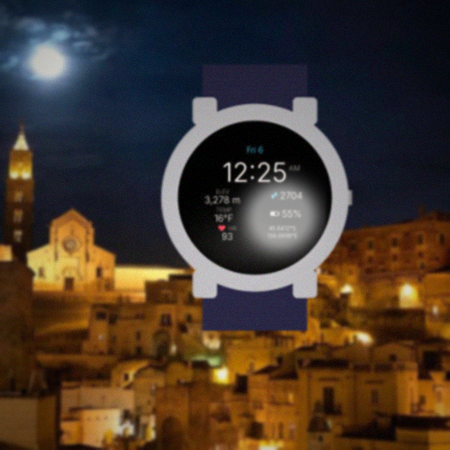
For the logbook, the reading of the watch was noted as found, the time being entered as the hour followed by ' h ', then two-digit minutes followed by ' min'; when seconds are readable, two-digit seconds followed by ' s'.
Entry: 12 h 25 min
